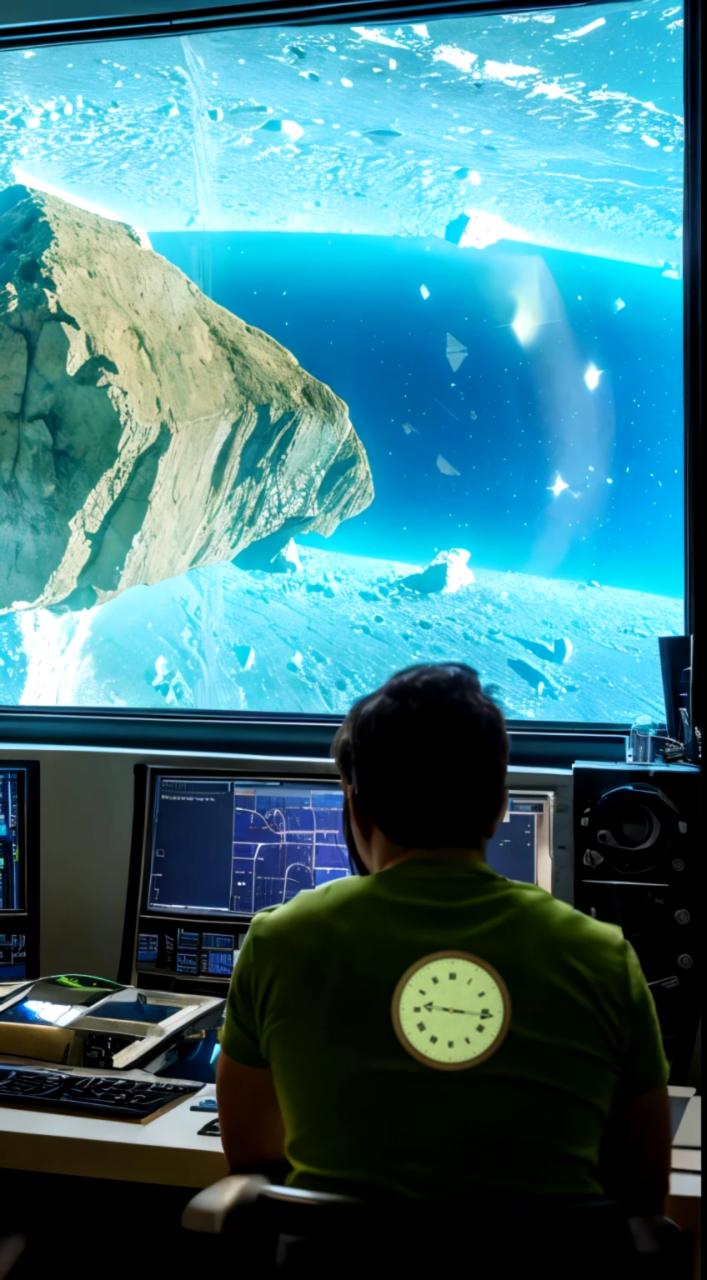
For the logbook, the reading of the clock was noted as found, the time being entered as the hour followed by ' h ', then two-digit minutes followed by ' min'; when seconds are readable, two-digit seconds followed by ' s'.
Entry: 9 h 16 min
